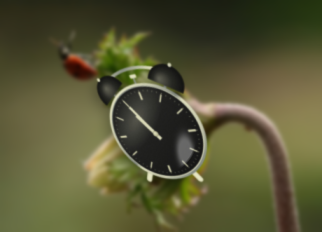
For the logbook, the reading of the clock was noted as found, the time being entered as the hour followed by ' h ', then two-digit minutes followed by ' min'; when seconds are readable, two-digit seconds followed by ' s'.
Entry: 10 h 55 min
